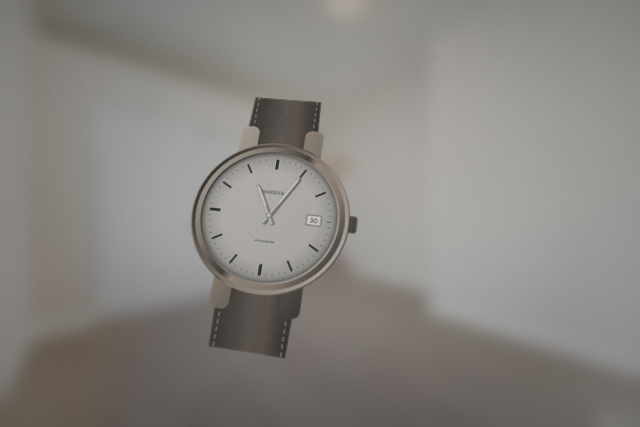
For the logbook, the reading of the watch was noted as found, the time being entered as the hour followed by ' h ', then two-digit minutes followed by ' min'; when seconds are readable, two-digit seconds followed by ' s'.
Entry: 11 h 05 min
